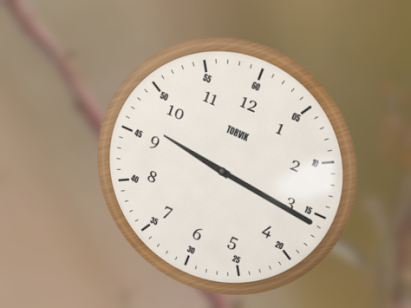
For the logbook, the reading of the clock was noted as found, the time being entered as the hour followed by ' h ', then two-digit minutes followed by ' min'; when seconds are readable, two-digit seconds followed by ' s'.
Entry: 9 h 16 min
